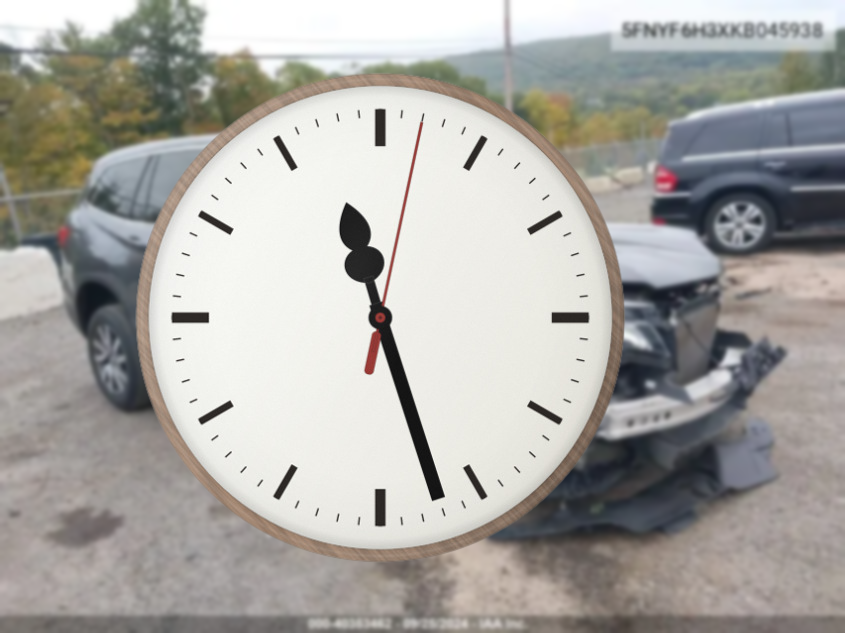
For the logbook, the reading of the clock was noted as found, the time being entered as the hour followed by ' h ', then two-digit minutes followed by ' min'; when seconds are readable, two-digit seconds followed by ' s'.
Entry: 11 h 27 min 02 s
